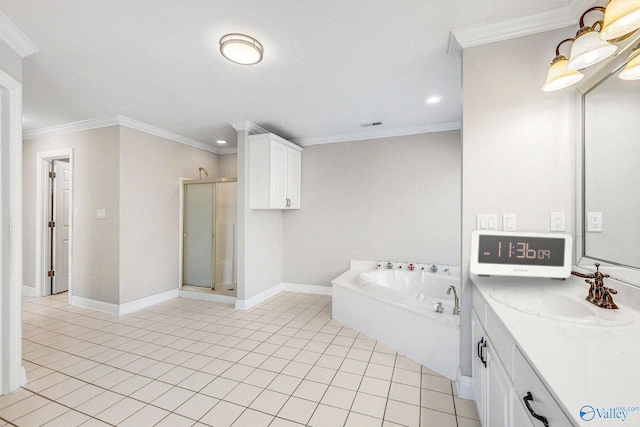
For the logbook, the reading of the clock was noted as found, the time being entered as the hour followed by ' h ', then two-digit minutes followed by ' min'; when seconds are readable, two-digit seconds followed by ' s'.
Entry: 11 h 36 min
